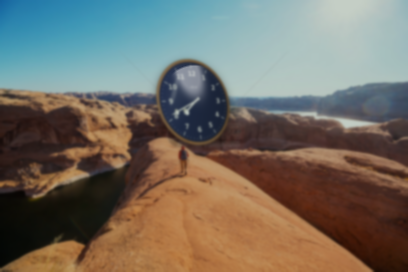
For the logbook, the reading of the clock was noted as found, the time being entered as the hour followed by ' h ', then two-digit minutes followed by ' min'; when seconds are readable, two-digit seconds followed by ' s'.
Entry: 7 h 41 min
